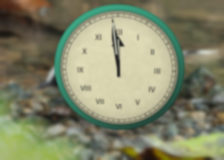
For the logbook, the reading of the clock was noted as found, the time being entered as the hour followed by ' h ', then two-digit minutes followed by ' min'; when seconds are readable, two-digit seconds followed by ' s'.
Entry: 11 h 59 min
